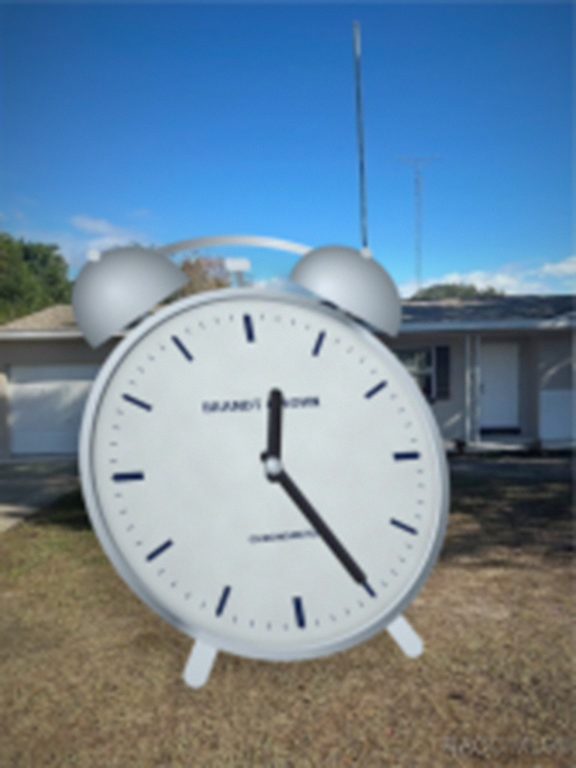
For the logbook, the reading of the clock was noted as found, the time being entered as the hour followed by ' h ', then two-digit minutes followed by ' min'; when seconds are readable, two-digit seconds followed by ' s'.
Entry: 12 h 25 min
